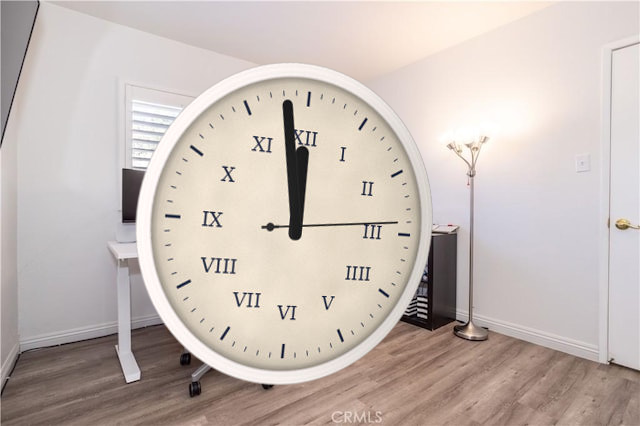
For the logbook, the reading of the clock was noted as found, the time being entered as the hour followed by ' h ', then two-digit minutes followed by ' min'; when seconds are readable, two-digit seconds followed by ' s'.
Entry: 11 h 58 min 14 s
